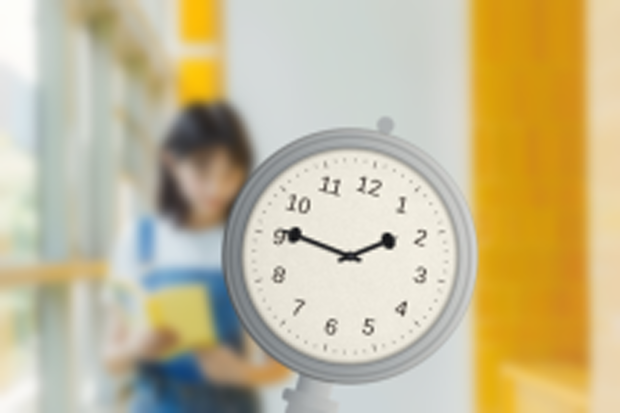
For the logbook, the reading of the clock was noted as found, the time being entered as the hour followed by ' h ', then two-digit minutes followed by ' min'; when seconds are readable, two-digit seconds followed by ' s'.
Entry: 1 h 46 min
